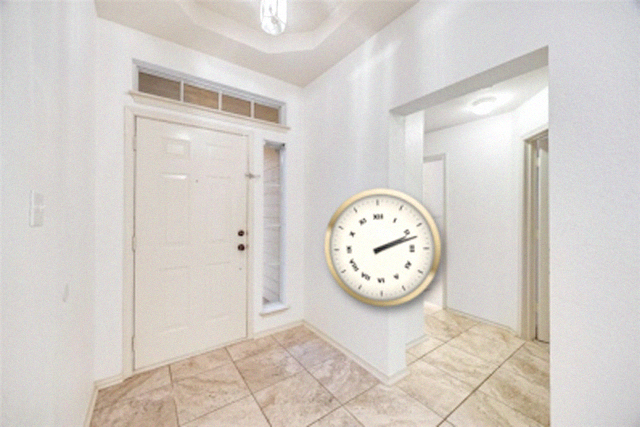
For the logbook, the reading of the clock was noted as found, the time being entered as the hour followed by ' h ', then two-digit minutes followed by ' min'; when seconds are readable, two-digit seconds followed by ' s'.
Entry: 2 h 12 min
